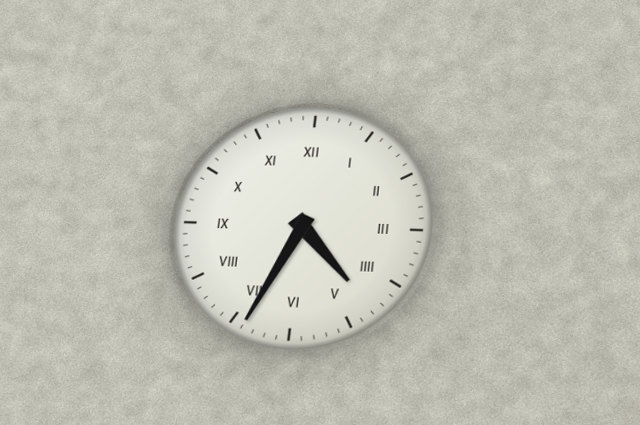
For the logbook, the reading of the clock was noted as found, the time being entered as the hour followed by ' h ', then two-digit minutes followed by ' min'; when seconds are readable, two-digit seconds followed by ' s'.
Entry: 4 h 34 min
